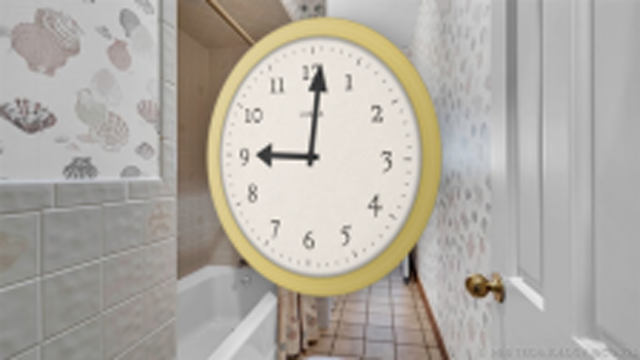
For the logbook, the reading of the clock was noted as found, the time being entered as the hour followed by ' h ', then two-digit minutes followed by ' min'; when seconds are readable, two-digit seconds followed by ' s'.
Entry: 9 h 01 min
